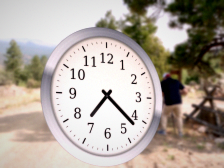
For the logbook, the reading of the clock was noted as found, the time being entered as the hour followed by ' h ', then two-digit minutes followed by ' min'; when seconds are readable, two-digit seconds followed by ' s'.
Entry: 7 h 22 min
